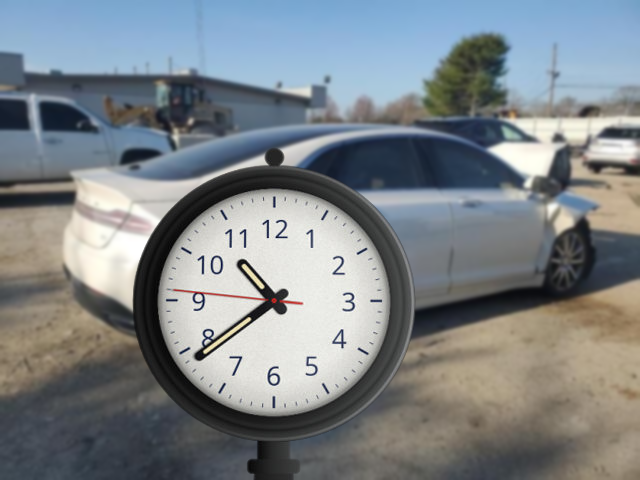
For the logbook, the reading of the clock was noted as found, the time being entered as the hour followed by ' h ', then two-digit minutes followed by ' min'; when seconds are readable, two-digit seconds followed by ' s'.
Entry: 10 h 38 min 46 s
